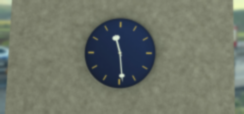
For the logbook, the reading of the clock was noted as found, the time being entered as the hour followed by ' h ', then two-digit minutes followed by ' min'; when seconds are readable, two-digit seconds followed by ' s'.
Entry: 11 h 29 min
